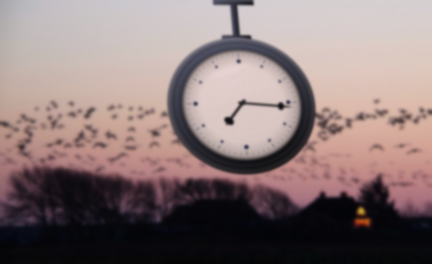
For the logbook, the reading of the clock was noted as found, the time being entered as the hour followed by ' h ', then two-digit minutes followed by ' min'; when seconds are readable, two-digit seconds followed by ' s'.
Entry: 7 h 16 min
